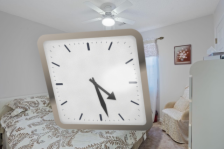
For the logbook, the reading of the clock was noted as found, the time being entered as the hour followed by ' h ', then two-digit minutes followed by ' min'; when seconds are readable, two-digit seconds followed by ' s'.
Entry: 4 h 28 min
